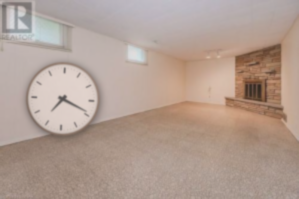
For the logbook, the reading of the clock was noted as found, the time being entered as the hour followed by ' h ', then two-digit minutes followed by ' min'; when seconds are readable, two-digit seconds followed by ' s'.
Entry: 7 h 19 min
